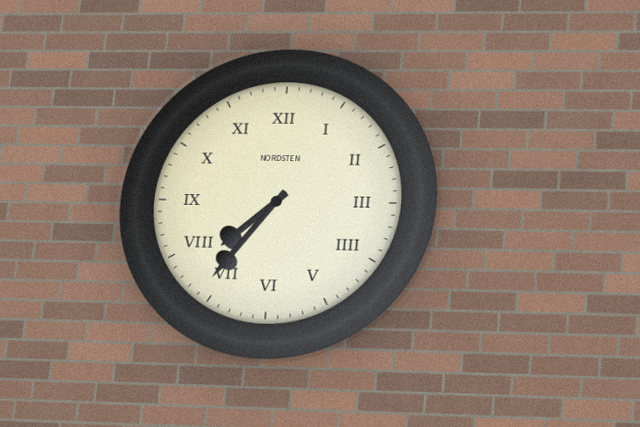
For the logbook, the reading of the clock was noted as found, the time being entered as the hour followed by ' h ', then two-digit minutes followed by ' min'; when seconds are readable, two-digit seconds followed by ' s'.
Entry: 7 h 36 min
